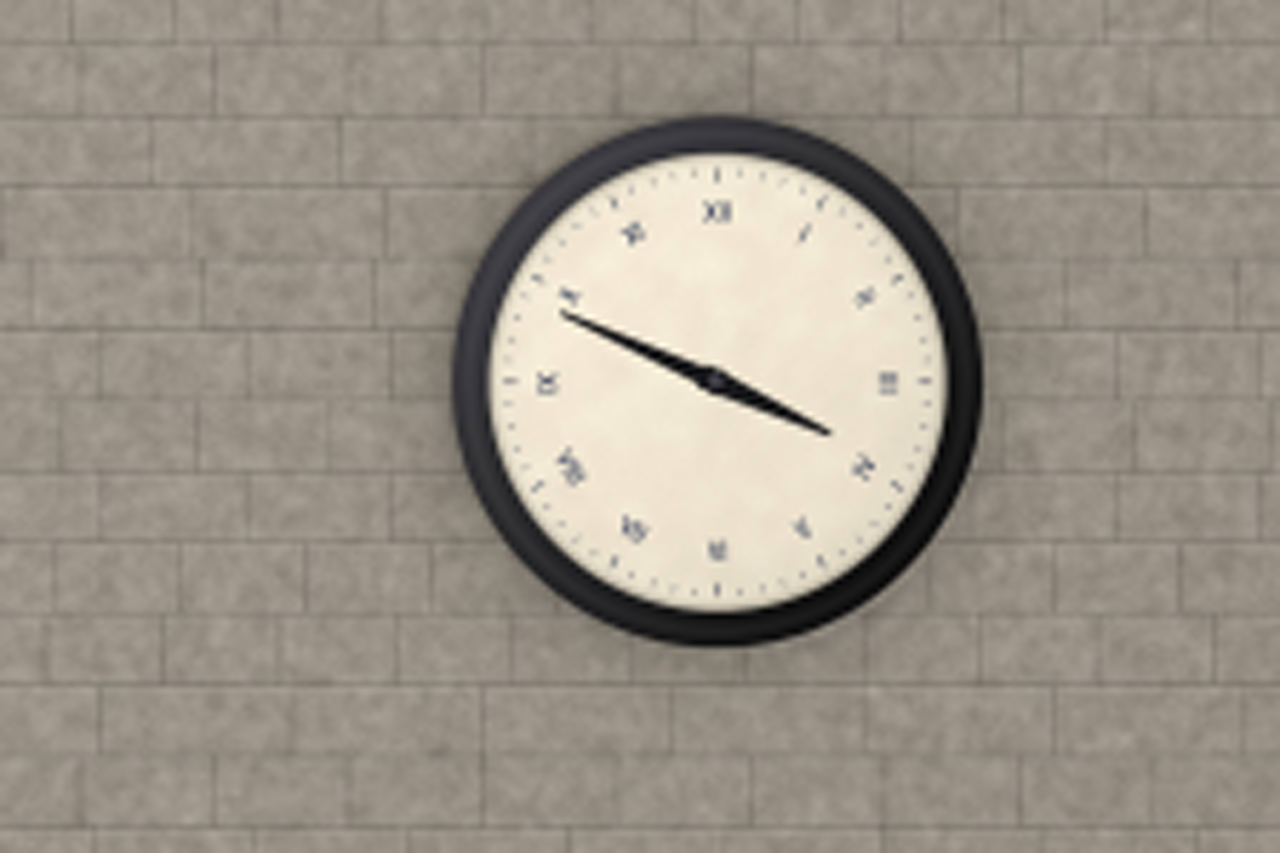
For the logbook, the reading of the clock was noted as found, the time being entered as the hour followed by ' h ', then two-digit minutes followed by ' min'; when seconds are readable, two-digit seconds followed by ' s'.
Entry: 3 h 49 min
